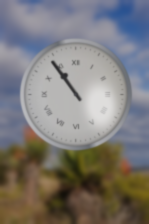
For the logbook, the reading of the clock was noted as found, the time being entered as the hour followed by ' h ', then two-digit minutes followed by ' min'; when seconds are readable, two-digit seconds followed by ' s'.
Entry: 10 h 54 min
